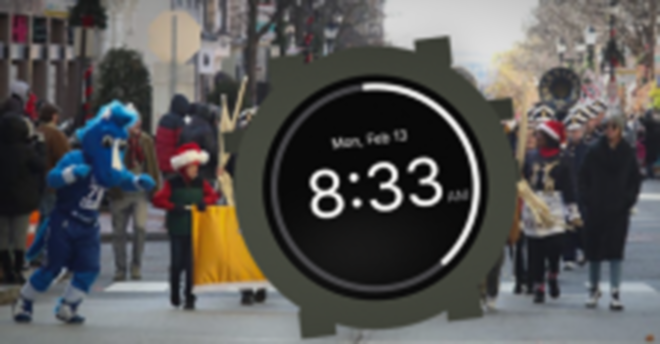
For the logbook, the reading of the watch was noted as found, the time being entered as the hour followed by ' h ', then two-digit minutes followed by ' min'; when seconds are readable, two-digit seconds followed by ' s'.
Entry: 8 h 33 min
